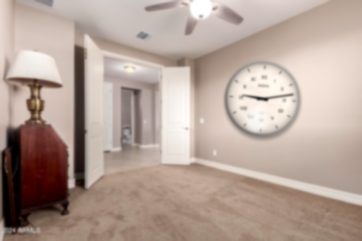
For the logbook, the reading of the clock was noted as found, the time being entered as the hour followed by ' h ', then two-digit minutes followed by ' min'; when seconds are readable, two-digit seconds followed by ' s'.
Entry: 9 h 13 min
